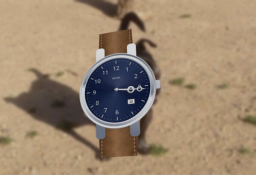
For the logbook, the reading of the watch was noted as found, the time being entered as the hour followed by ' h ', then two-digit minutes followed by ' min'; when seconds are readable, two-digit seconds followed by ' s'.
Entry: 3 h 16 min
